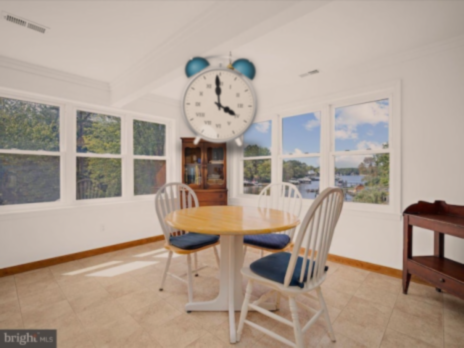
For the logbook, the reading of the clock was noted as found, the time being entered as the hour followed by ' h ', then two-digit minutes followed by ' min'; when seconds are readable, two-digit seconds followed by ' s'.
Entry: 3 h 59 min
